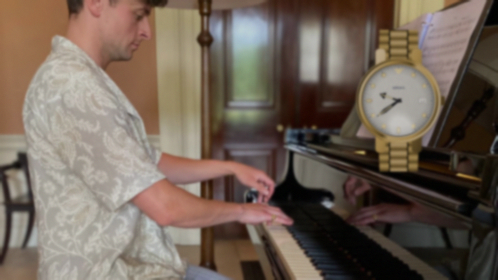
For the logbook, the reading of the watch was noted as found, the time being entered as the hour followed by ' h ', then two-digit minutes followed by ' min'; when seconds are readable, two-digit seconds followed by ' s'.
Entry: 9 h 39 min
